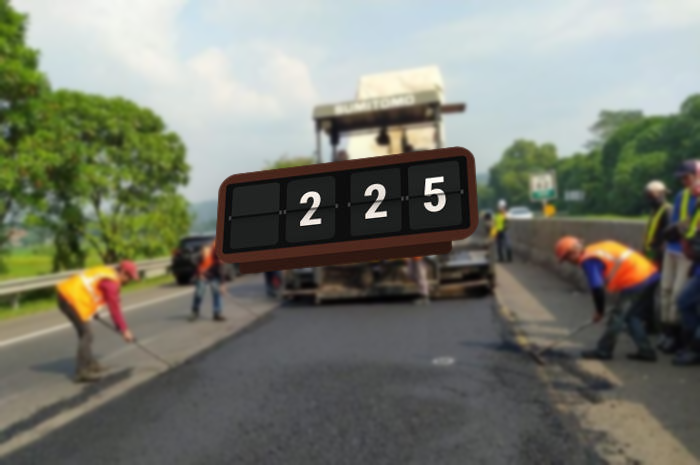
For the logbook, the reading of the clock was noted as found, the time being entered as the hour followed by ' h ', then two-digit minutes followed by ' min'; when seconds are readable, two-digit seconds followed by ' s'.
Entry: 2 h 25 min
